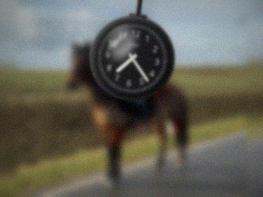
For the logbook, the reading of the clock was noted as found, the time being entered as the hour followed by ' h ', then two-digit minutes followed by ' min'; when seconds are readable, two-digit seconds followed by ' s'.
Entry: 7 h 23 min
